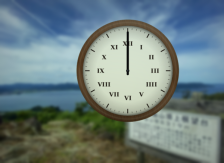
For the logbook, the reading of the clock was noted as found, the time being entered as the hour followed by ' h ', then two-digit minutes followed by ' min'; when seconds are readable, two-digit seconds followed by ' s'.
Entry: 12 h 00 min
